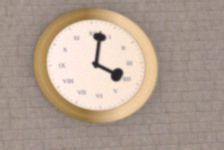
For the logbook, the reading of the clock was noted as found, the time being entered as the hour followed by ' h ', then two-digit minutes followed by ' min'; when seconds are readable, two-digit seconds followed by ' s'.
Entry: 4 h 02 min
